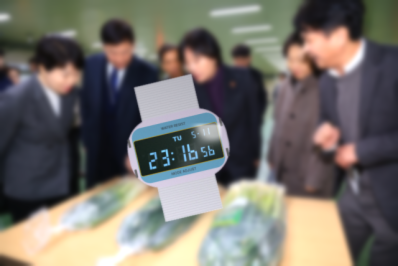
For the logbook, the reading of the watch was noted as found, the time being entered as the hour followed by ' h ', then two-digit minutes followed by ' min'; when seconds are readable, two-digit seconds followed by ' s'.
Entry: 23 h 16 min 56 s
